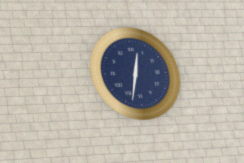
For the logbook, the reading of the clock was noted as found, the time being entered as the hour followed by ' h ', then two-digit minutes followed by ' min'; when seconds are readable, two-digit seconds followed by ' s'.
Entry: 12 h 33 min
